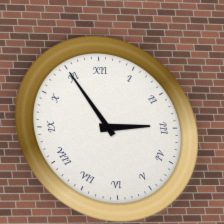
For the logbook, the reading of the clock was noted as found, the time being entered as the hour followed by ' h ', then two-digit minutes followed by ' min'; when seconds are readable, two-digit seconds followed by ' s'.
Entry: 2 h 55 min
